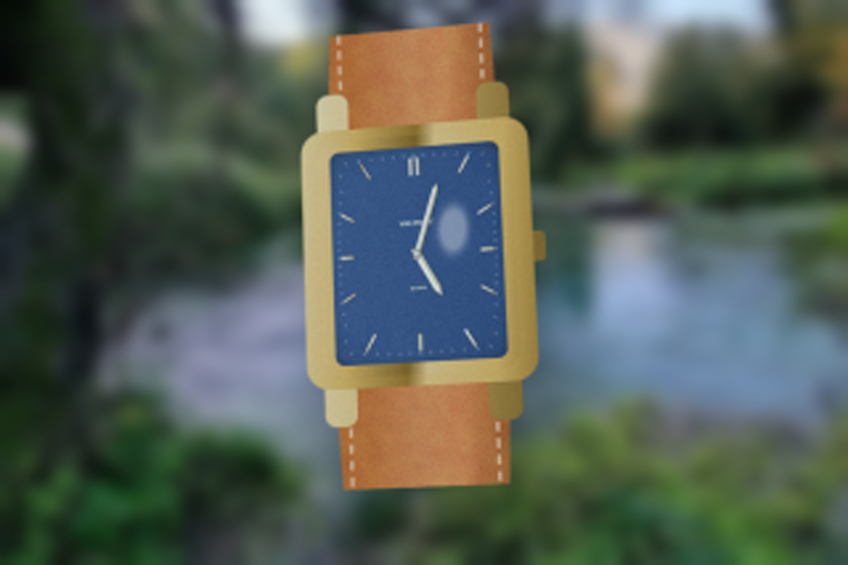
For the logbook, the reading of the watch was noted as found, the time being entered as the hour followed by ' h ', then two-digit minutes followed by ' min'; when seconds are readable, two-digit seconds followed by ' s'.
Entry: 5 h 03 min
